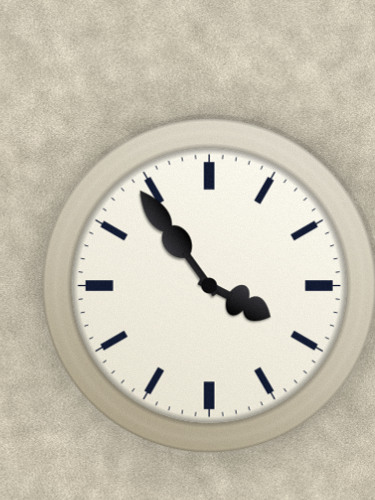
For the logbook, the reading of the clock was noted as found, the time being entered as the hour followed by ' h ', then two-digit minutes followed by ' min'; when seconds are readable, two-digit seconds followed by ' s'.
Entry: 3 h 54 min
